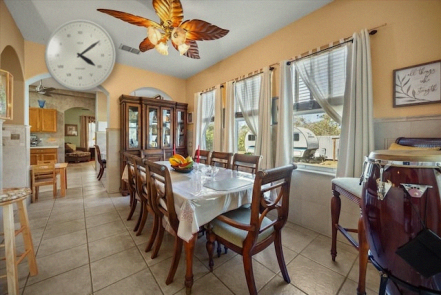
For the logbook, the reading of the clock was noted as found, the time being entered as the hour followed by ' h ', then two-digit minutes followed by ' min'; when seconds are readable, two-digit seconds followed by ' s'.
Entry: 4 h 09 min
